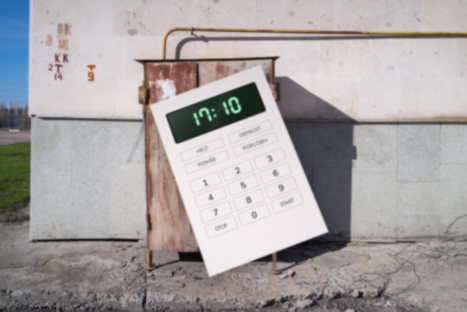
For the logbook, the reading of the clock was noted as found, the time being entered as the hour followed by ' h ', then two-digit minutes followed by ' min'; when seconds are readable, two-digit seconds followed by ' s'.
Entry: 17 h 10 min
